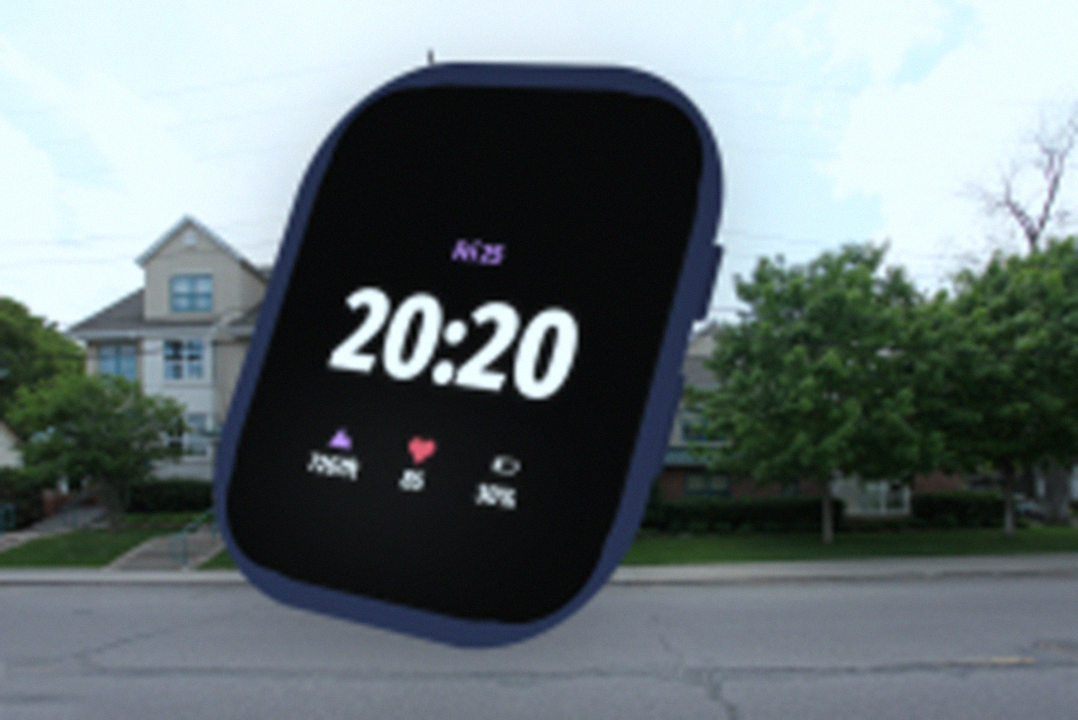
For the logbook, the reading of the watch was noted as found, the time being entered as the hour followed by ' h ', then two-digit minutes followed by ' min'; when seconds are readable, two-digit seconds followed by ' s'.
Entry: 20 h 20 min
